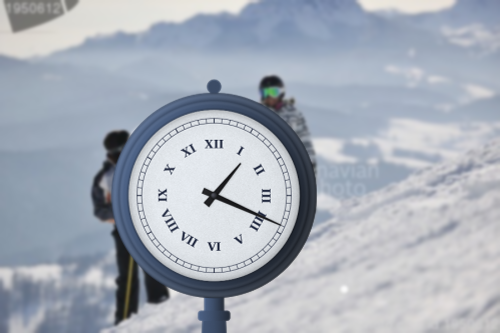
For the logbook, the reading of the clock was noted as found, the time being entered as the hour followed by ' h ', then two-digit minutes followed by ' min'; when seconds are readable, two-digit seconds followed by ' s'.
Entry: 1 h 19 min
